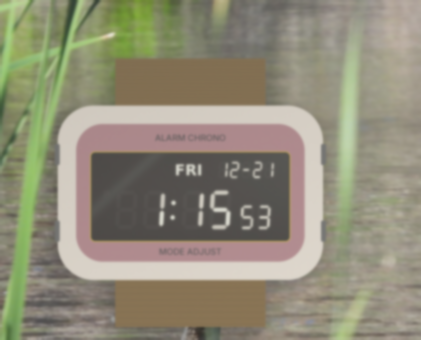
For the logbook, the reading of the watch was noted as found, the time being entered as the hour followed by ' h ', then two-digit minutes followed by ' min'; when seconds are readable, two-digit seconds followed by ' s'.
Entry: 1 h 15 min 53 s
